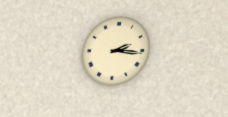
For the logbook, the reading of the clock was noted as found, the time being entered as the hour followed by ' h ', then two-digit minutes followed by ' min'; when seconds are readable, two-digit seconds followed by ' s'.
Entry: 2 h 16 min
